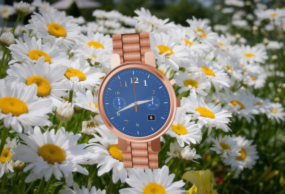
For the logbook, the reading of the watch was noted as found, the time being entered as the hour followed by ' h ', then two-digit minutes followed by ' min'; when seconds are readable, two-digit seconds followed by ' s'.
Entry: 2 h 41 min
